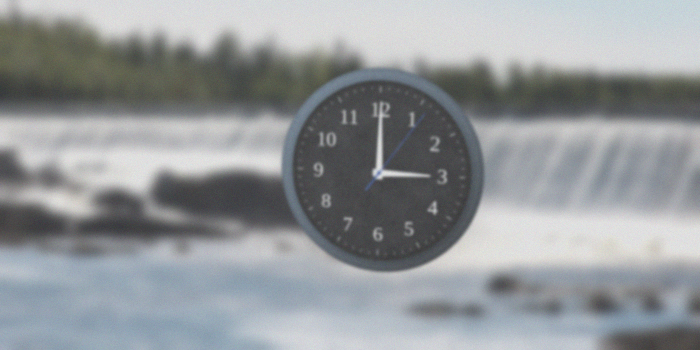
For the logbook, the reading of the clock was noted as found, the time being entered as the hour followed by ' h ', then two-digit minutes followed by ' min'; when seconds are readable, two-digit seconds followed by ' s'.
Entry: 3 h 00 min 06 s
